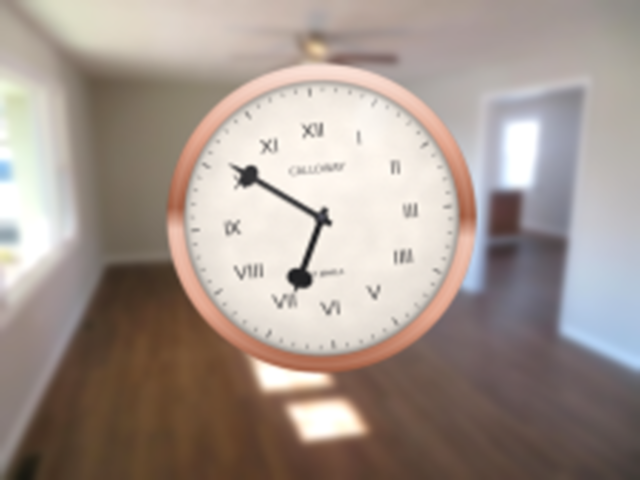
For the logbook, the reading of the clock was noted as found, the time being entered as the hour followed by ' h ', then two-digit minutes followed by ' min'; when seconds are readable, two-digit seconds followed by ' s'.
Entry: 6 h 51 min
